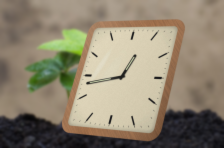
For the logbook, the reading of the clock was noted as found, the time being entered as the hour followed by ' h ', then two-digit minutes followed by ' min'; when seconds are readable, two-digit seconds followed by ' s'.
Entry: 12 h 43 min
